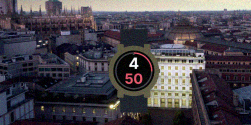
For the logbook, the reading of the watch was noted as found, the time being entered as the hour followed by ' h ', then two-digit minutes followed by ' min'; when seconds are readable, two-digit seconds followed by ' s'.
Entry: 4 h 50 min
